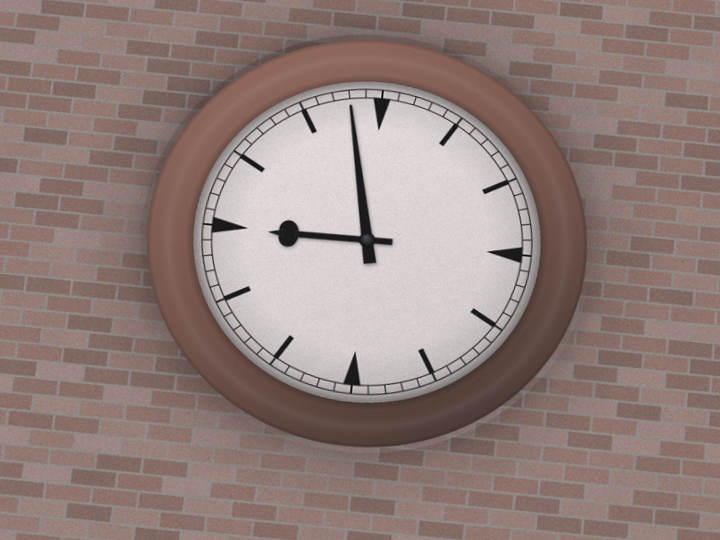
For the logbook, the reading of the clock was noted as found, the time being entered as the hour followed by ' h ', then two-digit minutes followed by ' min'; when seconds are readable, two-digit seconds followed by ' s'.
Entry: 8 h 58 min
